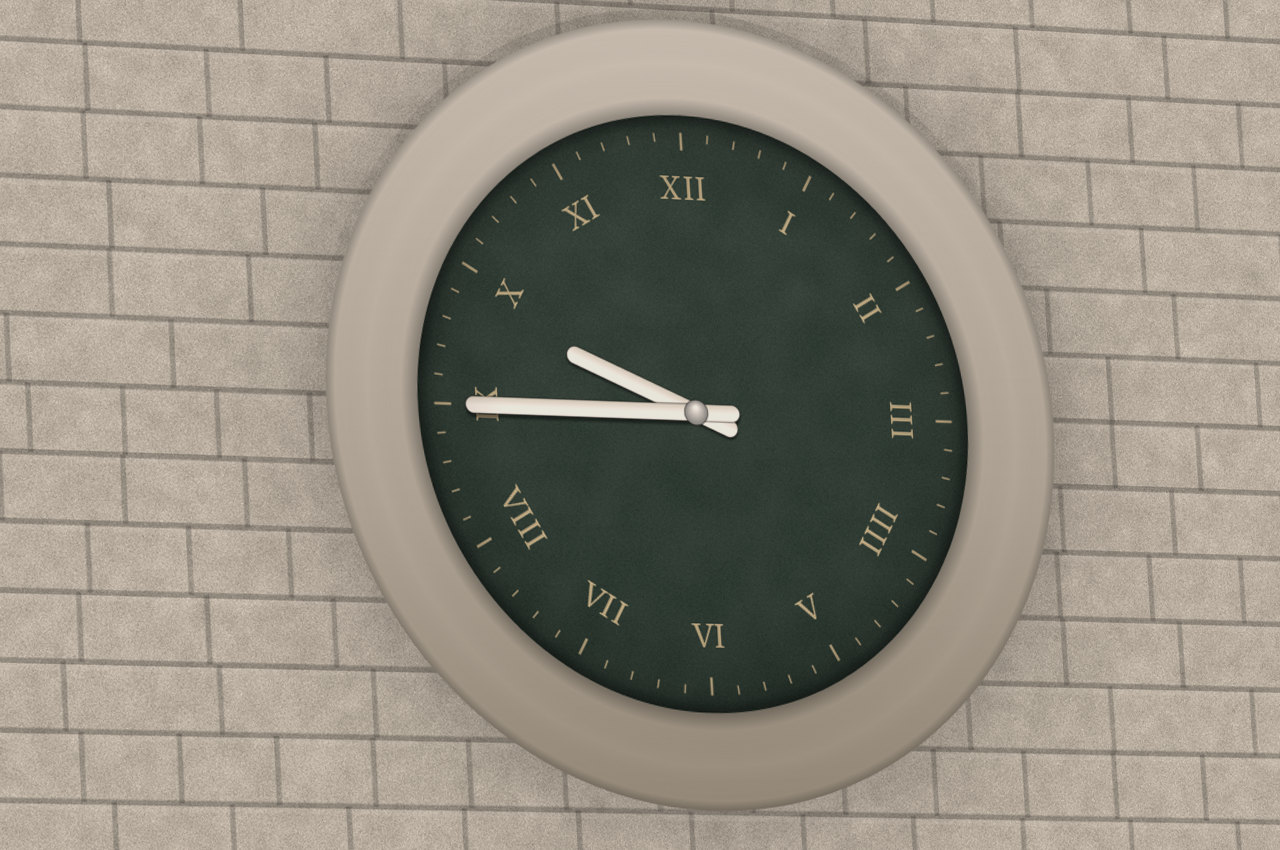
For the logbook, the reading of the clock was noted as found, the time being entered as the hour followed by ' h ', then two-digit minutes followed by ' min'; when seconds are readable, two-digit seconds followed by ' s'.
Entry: 9 h 45 min
